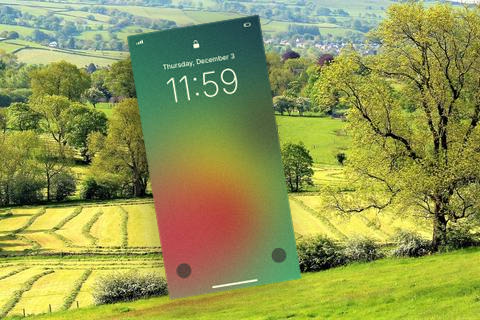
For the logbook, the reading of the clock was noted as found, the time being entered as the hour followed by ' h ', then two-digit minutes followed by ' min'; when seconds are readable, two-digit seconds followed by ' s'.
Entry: 11 h 59 min
